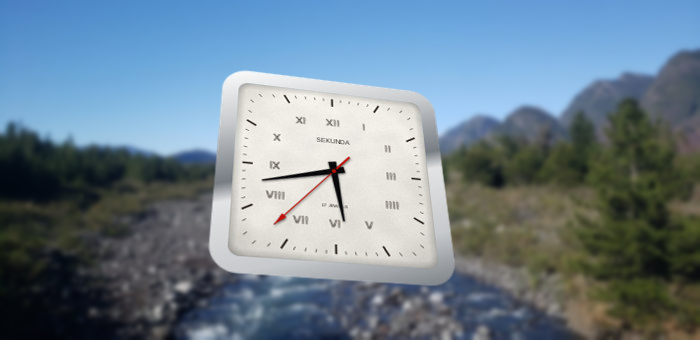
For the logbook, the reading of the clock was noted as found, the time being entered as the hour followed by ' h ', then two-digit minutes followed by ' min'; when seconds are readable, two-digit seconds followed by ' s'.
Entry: 5 h 42 min 37 s
